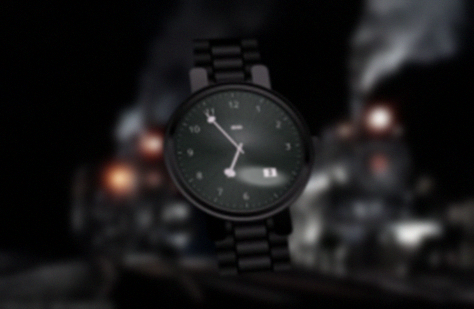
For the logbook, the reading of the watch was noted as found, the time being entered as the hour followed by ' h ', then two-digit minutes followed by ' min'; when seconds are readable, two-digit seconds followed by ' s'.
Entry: 6 h 54 min
